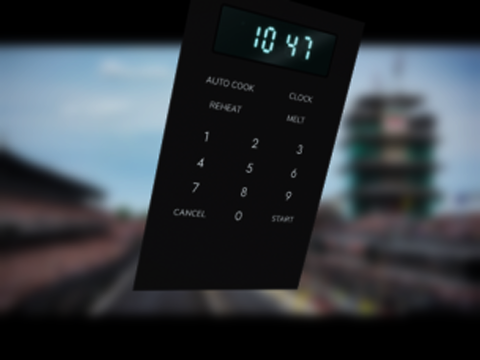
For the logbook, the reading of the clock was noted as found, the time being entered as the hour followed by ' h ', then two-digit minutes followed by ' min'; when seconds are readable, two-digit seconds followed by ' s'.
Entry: 10 h 47 min
